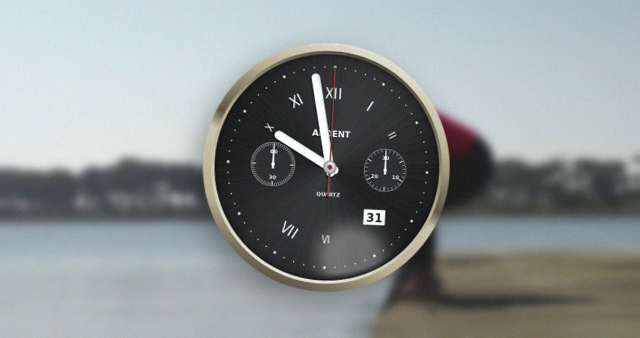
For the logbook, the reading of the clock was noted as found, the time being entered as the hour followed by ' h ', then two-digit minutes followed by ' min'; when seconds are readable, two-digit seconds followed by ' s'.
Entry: 9 h 58 min
